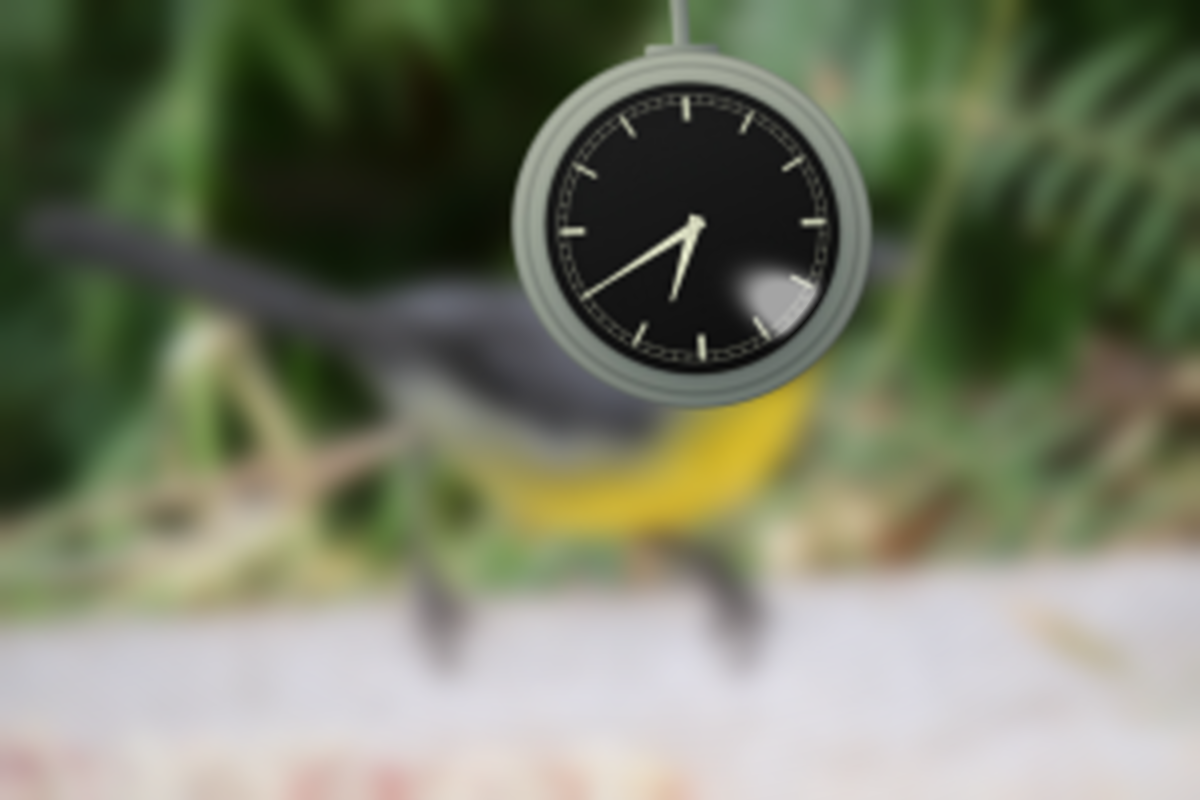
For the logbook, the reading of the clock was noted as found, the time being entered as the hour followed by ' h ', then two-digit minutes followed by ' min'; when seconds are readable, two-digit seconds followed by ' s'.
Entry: 6 h 40 min
